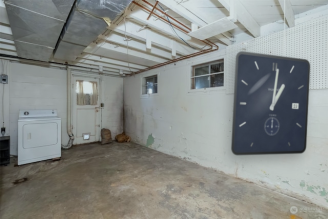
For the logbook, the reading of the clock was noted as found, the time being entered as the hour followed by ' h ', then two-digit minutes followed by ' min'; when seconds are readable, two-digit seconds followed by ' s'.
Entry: 1 h 01 min
